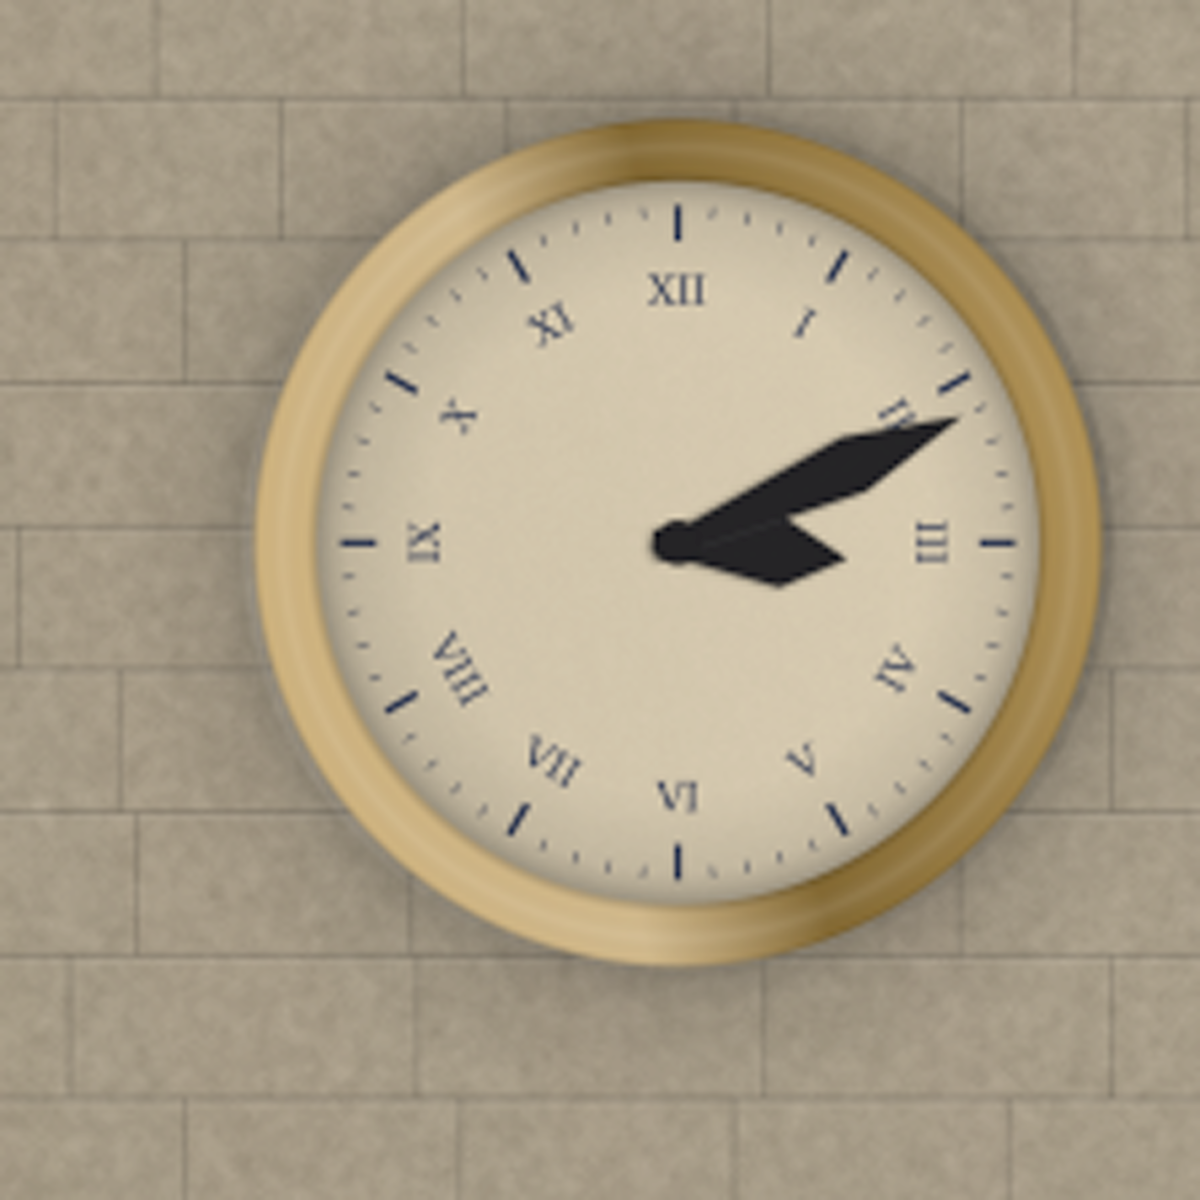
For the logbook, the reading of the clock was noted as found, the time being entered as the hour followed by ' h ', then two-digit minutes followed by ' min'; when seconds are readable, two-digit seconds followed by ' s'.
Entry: 3 h 11 min
